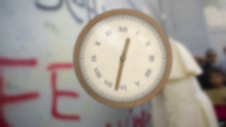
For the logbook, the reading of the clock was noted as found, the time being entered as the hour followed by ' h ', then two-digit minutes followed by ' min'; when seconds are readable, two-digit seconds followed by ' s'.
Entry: 12 h 32 min
